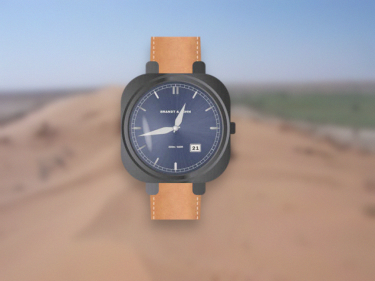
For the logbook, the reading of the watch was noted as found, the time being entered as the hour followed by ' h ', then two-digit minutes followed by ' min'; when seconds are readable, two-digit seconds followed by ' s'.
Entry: 12 h 43 min
